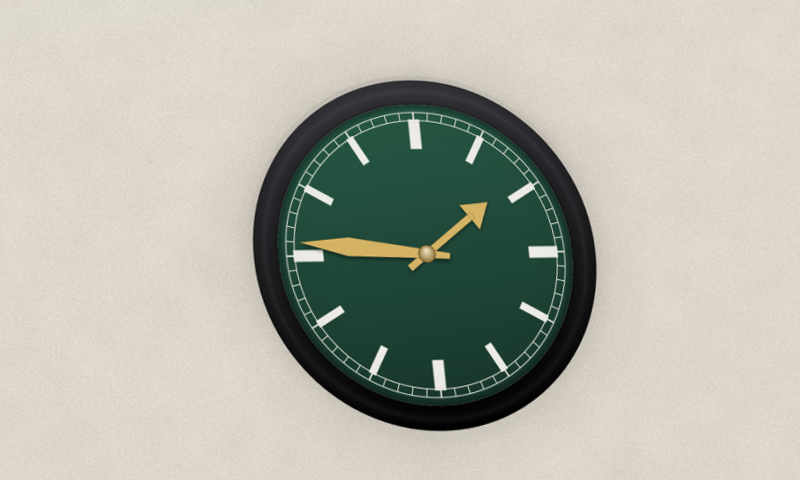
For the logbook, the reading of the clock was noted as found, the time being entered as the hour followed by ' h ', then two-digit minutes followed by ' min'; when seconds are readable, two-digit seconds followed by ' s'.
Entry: 1 h 46 min
